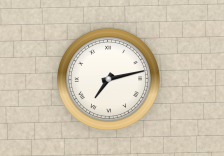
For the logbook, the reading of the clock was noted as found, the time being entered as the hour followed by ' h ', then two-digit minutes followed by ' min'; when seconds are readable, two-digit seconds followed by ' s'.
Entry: 7 h 13 min
